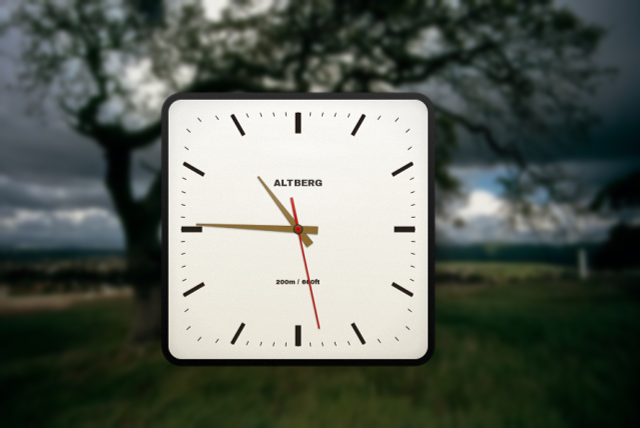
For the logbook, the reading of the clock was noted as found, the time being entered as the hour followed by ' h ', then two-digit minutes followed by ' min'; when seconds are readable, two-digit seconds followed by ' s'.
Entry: 10 h 45 min 28 s
